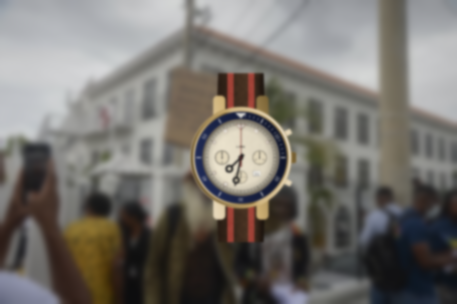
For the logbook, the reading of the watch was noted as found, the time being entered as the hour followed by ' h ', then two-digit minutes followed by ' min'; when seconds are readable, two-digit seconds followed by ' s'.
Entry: 7 h 32 min
